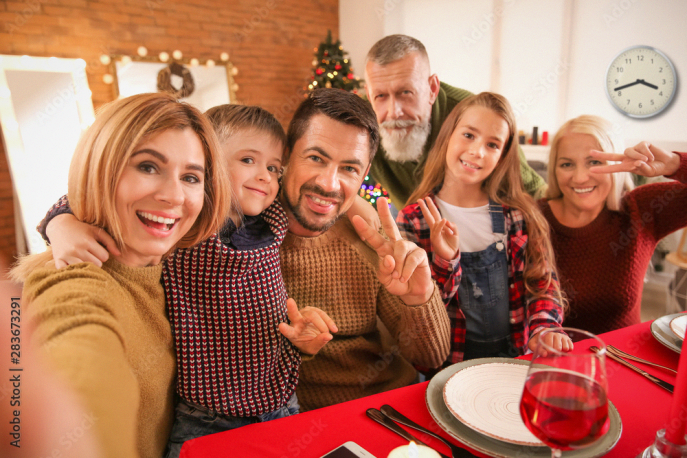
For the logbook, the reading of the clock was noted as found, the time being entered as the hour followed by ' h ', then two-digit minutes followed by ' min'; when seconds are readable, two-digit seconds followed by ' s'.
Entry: 3 h 42 min
